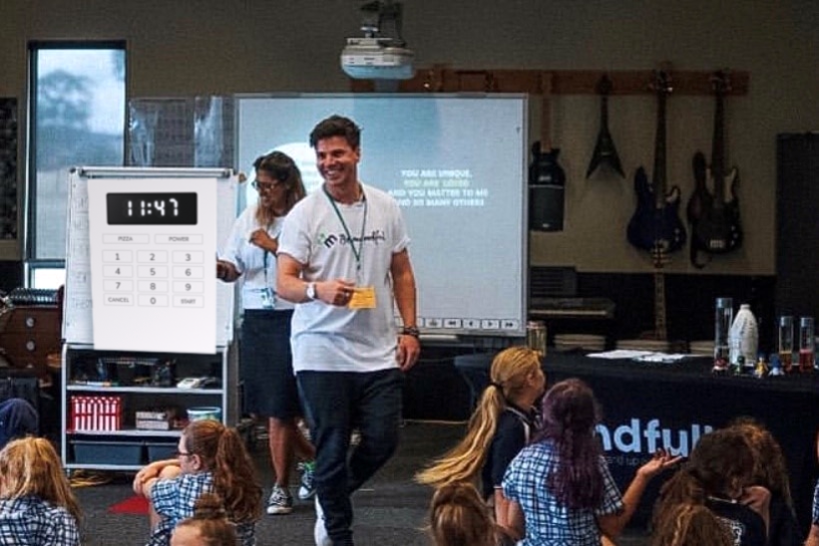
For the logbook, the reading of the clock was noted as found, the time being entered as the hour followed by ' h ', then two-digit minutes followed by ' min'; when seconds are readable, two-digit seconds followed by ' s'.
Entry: 11 h 47 min
